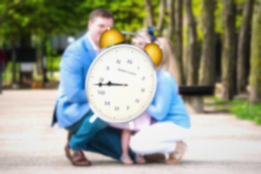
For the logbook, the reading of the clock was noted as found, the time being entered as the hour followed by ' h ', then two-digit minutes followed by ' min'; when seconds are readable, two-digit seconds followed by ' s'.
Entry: 8 h 43 min
